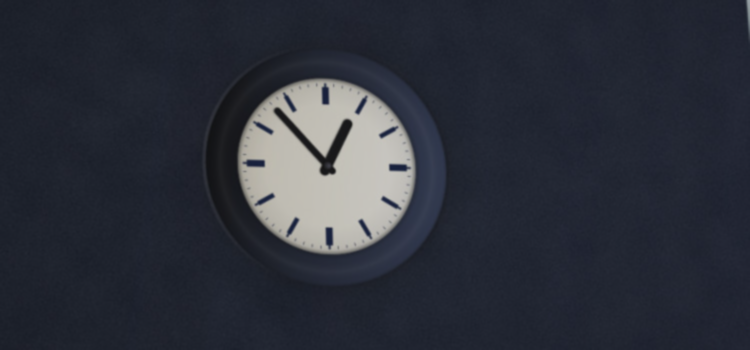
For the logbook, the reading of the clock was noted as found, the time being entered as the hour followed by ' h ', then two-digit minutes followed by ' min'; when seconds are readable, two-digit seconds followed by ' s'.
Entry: 12 h 53 min
